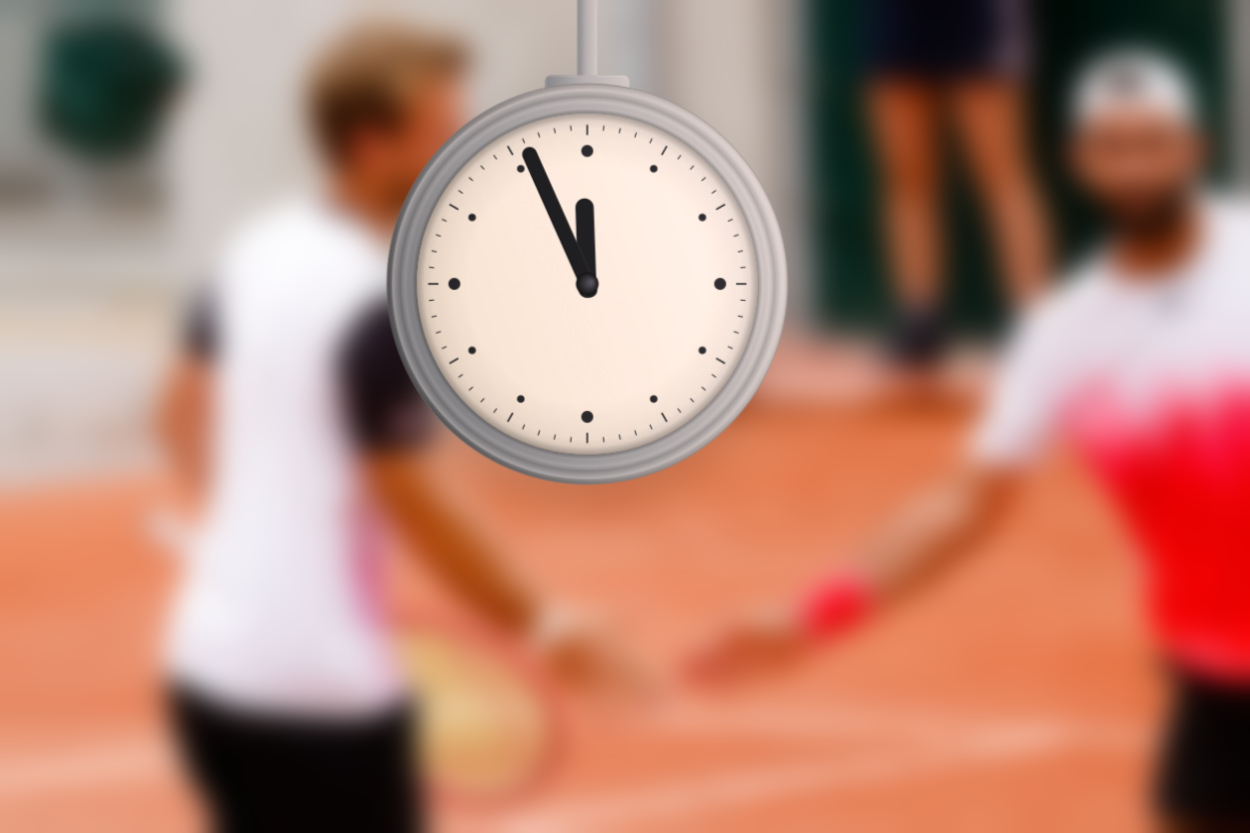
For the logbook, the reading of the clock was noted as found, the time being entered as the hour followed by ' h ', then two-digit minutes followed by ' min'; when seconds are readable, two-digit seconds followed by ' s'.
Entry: 11 h 56 min
